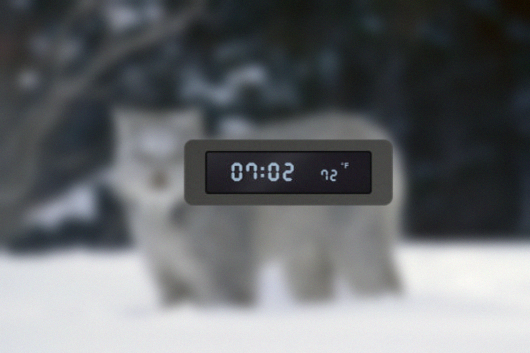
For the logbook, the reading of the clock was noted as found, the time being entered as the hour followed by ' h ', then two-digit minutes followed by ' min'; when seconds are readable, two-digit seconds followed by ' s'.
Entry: 7 h 02 min
